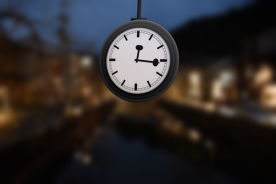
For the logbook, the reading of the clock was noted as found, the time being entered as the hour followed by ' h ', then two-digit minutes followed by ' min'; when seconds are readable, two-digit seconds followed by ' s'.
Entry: 12 h 16 min
